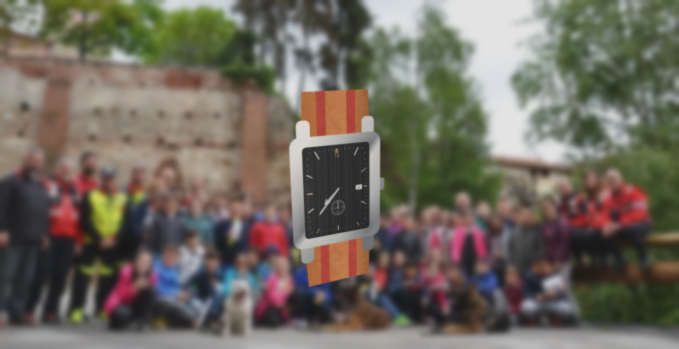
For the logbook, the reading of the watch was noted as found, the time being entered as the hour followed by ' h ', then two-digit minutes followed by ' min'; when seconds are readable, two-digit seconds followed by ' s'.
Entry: 7 h 37 min
